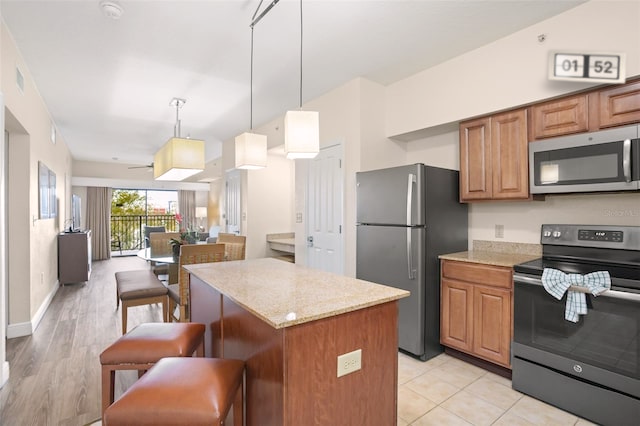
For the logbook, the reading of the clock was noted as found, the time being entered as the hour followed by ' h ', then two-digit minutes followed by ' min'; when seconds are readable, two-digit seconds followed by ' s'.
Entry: 1 h 52 min
